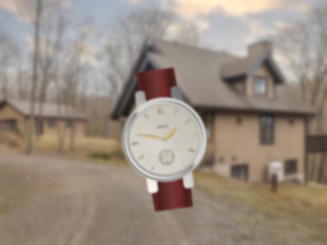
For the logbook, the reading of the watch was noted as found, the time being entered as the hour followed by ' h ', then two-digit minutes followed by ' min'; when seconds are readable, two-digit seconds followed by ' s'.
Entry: 1 h 48 min
